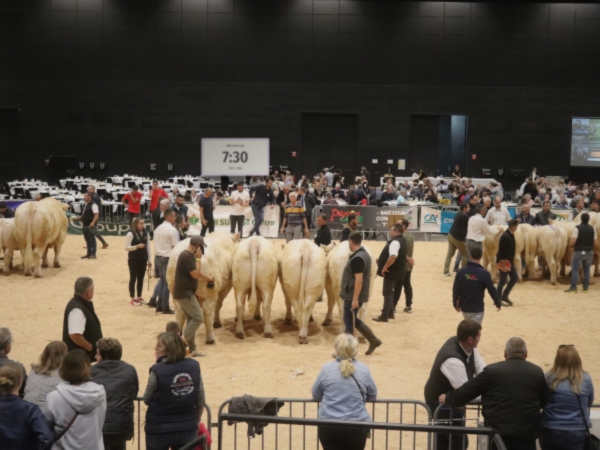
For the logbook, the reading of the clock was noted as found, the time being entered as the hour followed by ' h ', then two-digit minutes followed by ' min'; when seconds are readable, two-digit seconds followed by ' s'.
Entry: 7 h 30 min
